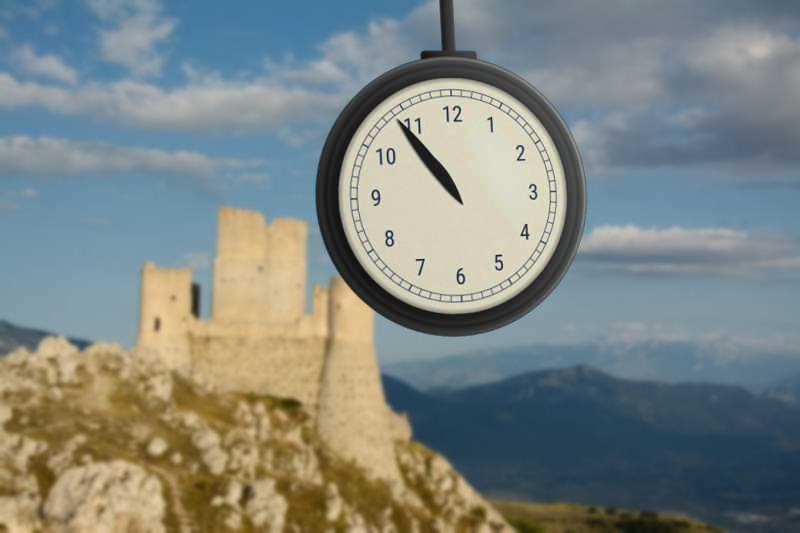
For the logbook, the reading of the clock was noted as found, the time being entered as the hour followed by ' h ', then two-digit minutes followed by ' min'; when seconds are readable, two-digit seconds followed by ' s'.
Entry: 10 h 54 min
